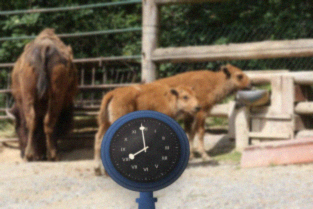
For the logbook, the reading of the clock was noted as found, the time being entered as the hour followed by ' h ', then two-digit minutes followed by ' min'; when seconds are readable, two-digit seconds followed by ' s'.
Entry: 7 h 59 min
